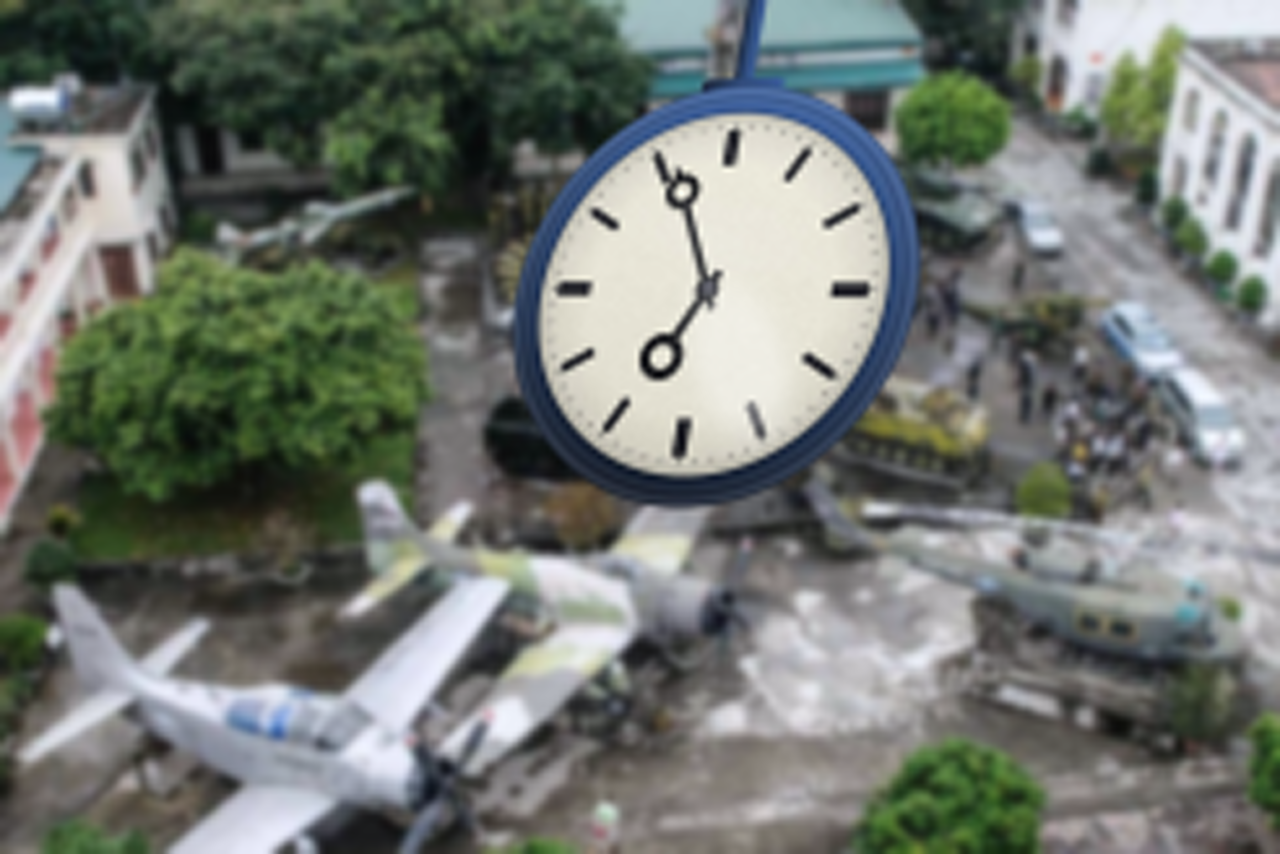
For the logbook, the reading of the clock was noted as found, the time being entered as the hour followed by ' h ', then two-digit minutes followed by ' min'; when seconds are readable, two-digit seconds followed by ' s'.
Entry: 6 h 56 min
